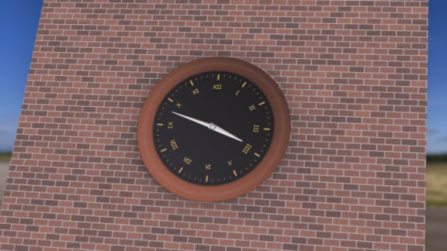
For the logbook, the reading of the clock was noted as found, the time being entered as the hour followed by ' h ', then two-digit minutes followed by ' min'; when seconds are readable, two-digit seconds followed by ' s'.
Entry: 3 h 48 min
